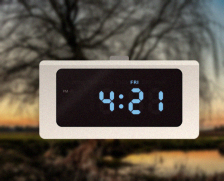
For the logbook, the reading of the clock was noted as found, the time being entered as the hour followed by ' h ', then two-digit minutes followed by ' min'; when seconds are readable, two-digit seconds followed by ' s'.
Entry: 4 h 21 min
